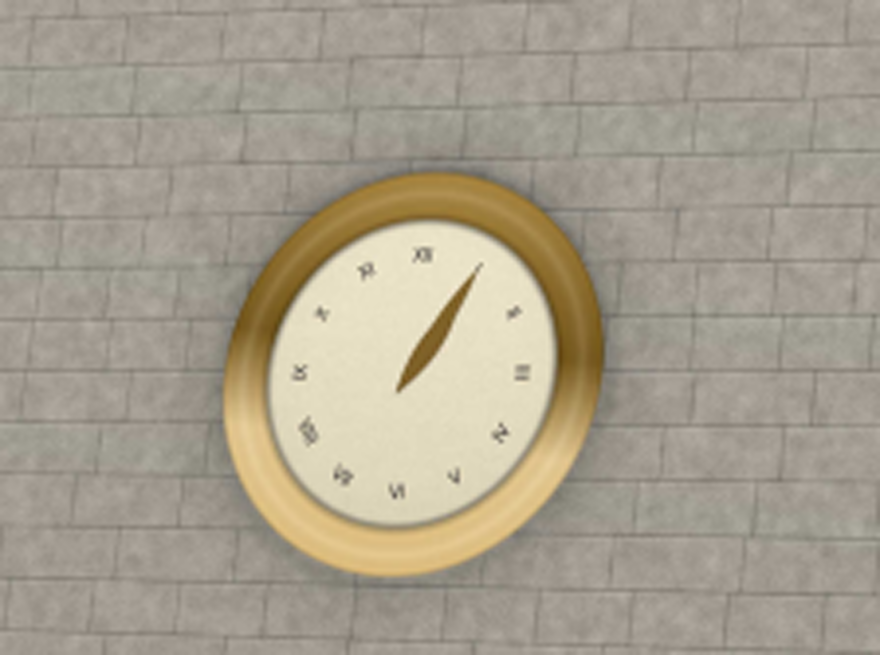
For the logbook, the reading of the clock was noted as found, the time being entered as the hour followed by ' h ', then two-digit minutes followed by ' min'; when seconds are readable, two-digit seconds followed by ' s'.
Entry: 1 h 05 min
